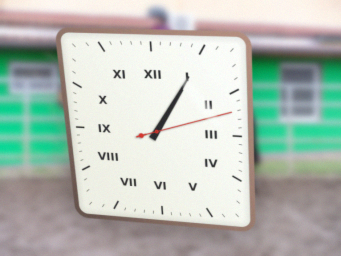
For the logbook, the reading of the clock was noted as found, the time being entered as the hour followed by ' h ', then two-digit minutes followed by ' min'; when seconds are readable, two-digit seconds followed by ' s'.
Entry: 1 h 05 min 12 s
